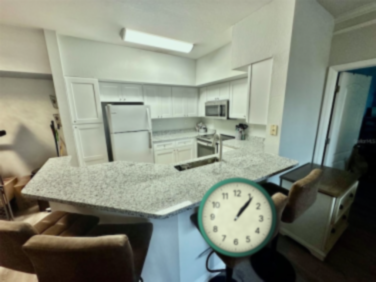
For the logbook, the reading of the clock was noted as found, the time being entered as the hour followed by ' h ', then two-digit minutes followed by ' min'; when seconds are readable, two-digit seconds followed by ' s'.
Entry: 1 h 06 min
